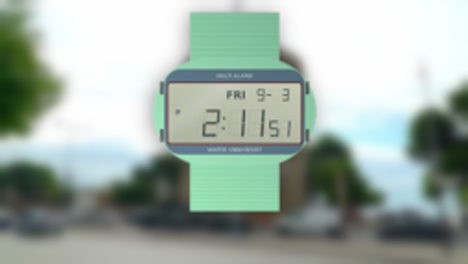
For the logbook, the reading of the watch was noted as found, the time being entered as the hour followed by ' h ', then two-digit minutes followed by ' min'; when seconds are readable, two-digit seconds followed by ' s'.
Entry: 2 h 11 min 51 s
